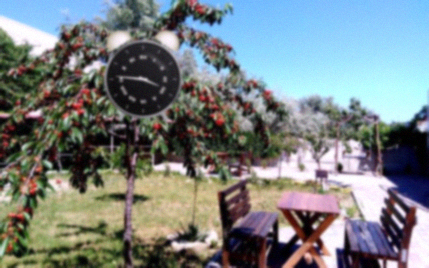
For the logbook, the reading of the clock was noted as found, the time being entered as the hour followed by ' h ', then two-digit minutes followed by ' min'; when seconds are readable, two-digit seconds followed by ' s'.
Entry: 3 h 46 min
